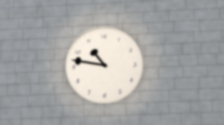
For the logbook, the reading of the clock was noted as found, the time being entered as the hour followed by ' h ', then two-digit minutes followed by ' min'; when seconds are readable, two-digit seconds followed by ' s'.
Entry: 10 h 47 min
